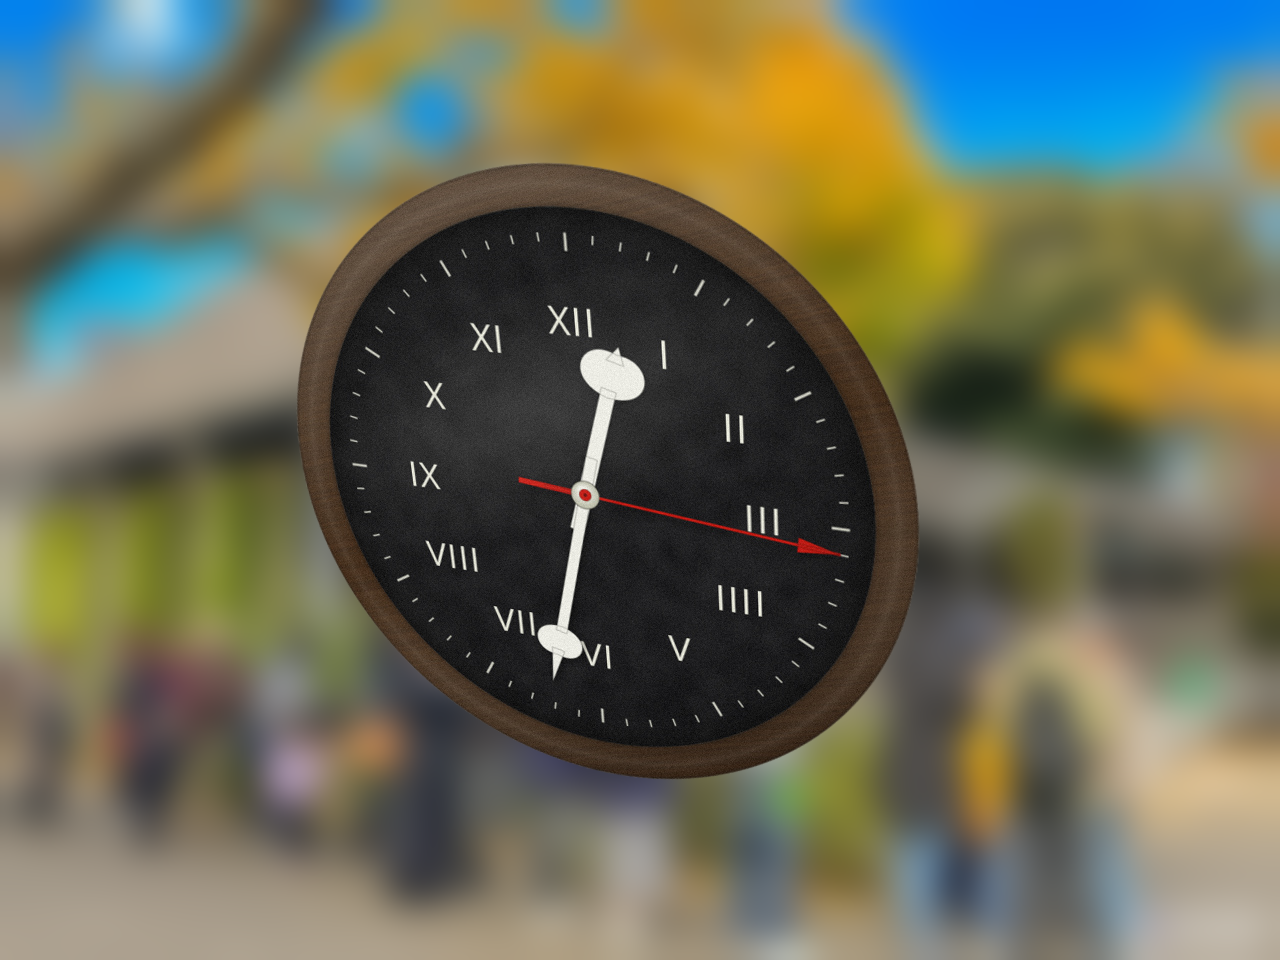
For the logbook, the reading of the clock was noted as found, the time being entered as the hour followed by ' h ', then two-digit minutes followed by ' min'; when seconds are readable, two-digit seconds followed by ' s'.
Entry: 12 h 32 min 16 s
